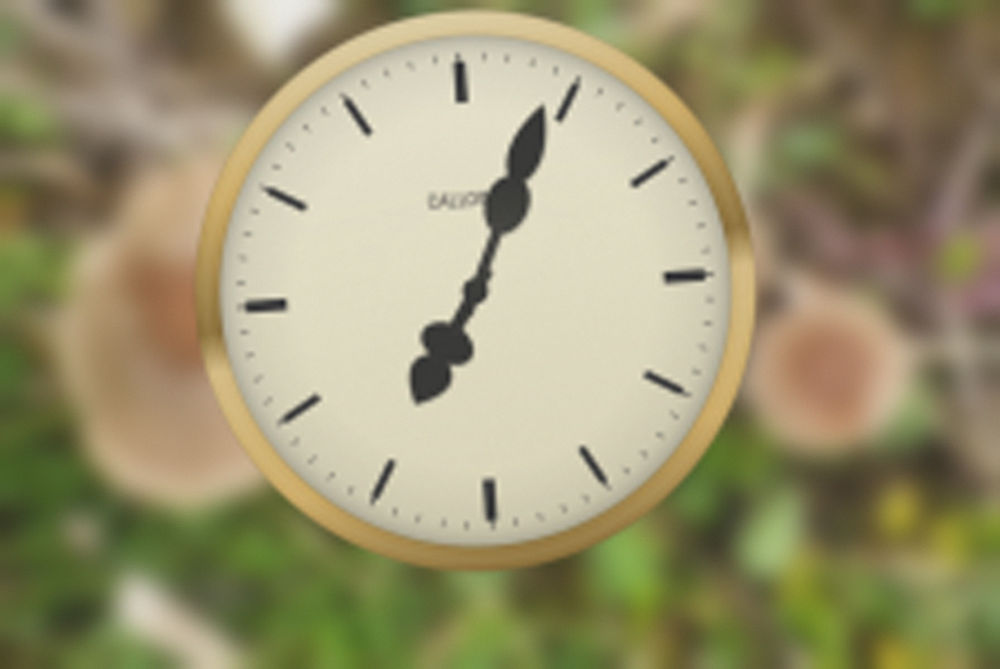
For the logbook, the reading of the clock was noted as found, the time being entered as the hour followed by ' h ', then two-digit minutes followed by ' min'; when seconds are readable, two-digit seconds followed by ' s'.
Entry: 7 h 04 min
